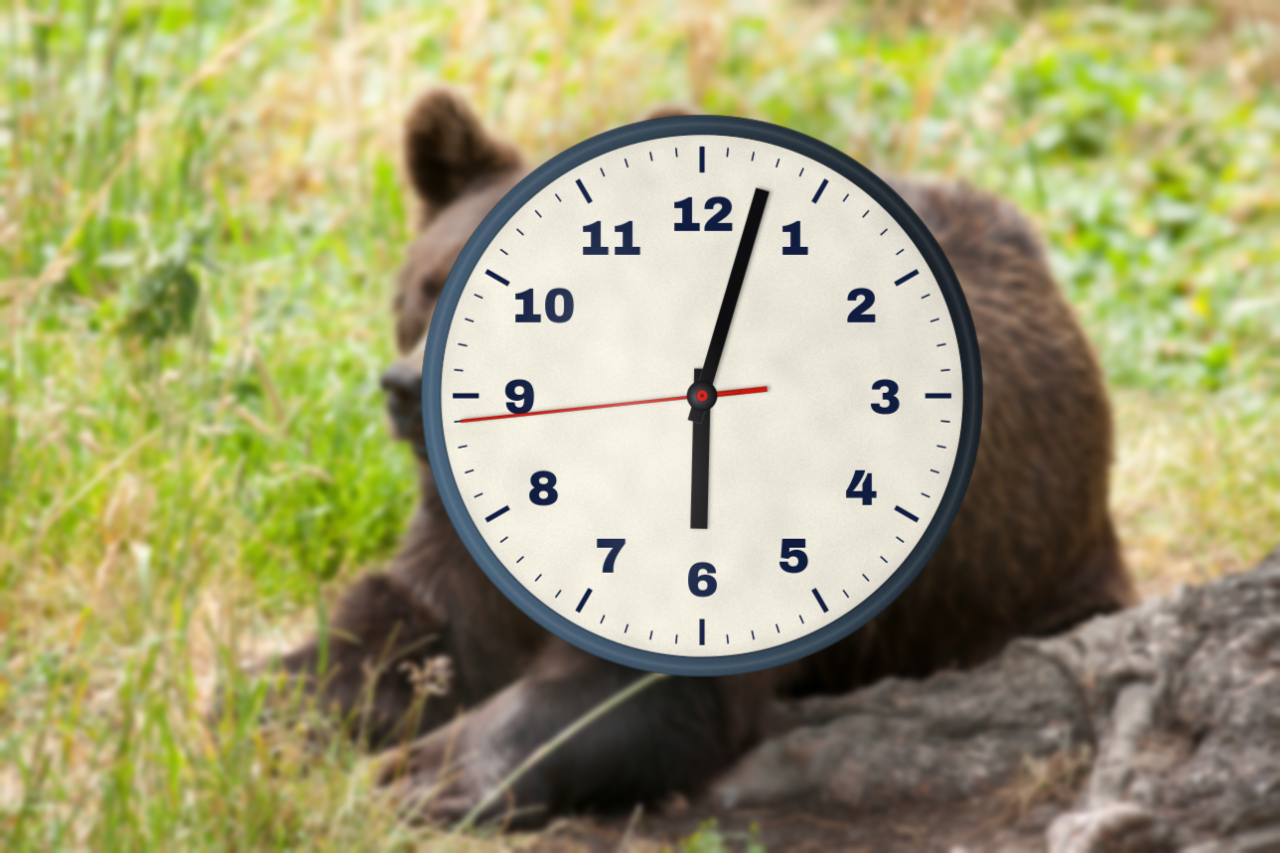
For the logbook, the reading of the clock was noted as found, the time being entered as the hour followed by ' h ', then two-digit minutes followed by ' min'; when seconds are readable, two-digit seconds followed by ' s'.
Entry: 6 h 02 min 44 s
